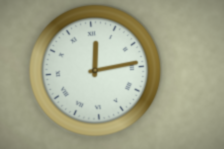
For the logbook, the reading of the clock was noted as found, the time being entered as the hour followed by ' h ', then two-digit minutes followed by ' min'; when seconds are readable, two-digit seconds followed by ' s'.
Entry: 12 h 14 min
